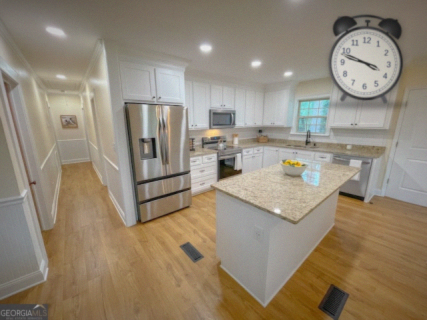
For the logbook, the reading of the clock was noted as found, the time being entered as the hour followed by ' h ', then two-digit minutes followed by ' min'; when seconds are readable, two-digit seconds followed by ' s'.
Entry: 3 h 48 min
